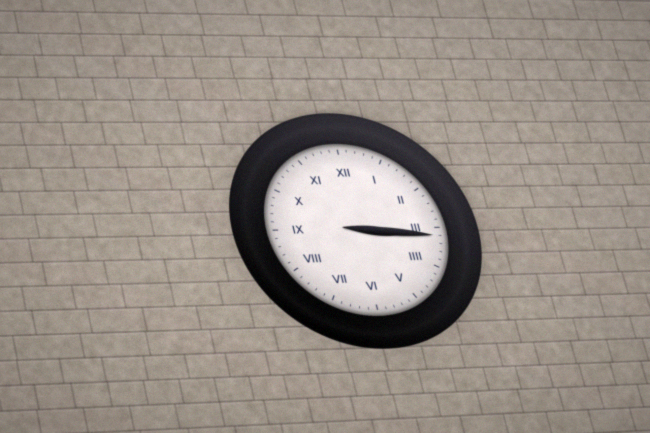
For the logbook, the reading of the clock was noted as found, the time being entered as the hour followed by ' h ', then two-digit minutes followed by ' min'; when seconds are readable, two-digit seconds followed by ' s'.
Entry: 3 h 16 min
